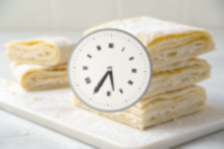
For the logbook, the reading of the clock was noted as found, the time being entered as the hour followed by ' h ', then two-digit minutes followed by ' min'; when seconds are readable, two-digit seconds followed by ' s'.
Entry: 5 h 35 min
